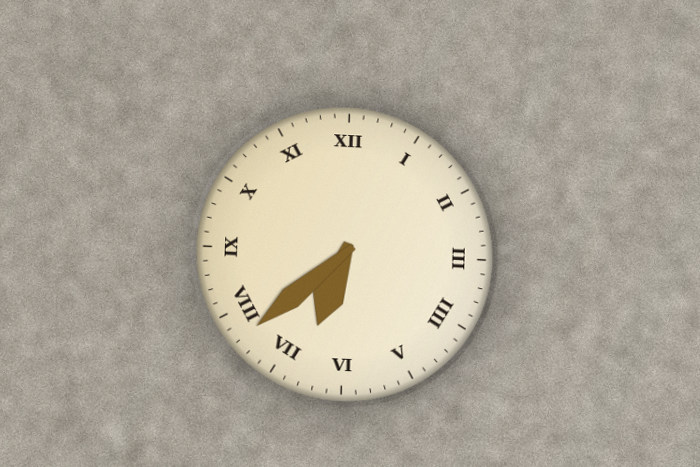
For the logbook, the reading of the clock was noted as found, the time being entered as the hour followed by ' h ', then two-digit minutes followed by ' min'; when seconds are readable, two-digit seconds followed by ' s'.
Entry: 6 h 38 min
